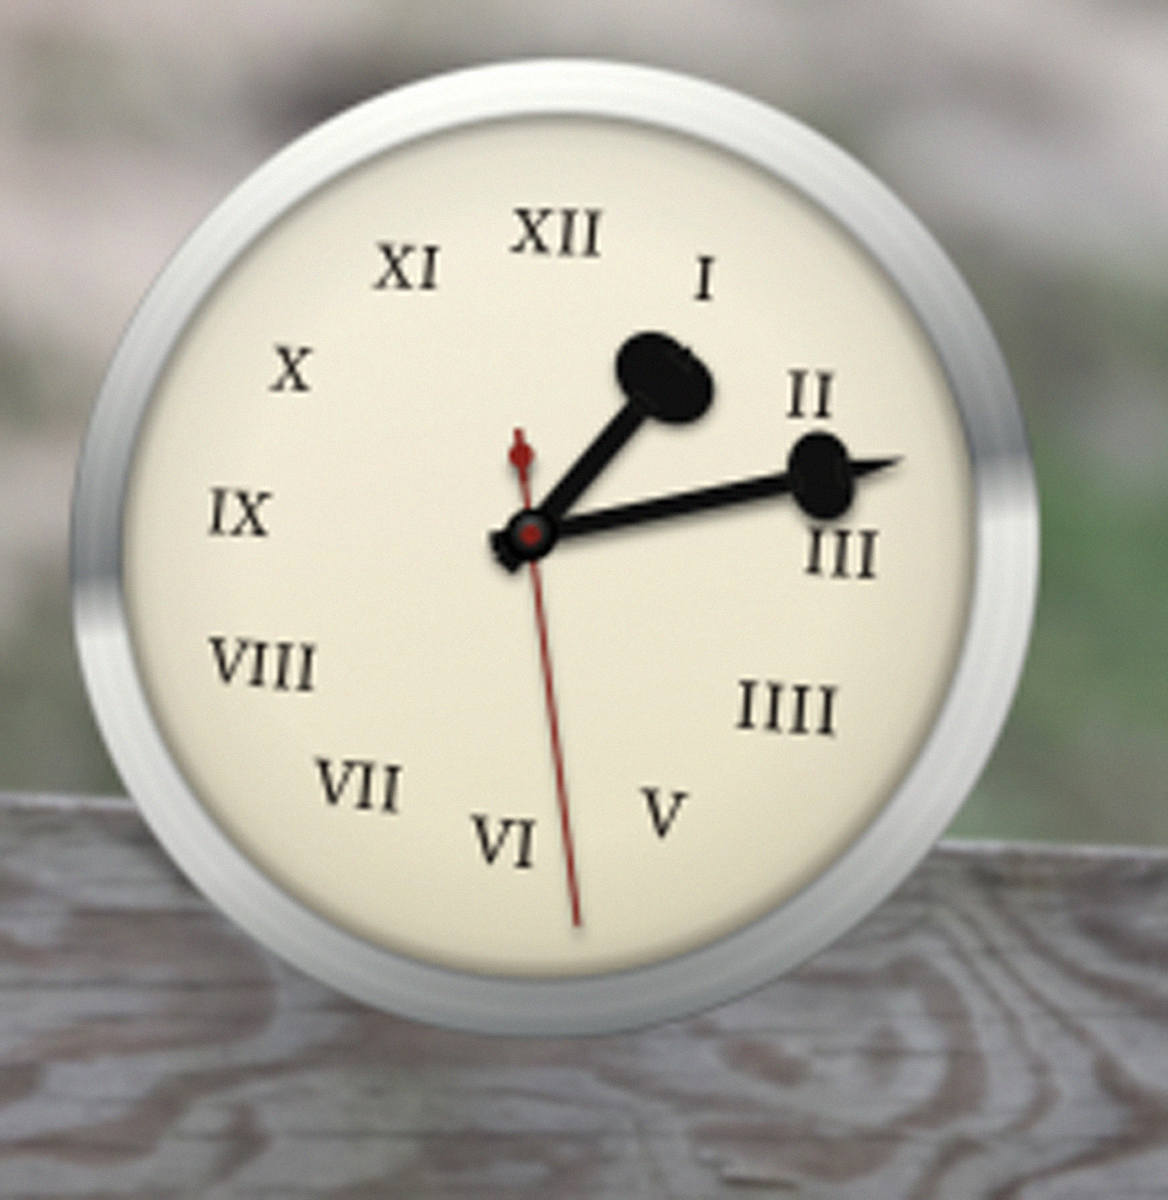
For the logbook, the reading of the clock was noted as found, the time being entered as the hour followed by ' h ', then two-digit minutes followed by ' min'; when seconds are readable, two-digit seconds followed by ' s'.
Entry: 1 h 12 min 28 s
